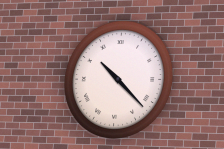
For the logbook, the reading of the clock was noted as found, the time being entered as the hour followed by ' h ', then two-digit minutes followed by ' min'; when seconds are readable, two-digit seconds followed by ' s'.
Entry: 10 h 22 min
